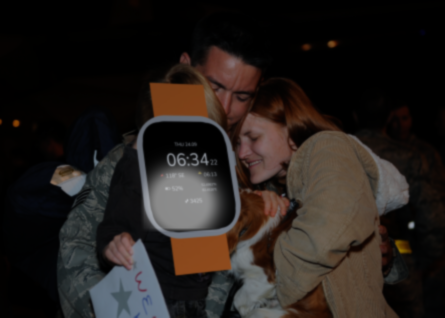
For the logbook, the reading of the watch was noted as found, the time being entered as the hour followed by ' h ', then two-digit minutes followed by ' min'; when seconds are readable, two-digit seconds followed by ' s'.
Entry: 6 h 34 min
